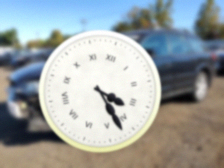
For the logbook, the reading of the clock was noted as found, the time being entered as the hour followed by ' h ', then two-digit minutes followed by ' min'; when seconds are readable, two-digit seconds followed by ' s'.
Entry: 3 h 22 min
